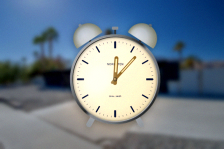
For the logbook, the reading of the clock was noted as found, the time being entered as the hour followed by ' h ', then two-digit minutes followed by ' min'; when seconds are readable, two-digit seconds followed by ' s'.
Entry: 12 h 07 min
